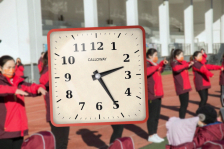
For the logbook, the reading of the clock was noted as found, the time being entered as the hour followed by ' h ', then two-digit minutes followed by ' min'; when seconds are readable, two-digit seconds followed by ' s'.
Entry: 2 h 25 min
